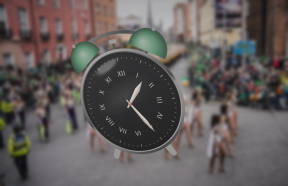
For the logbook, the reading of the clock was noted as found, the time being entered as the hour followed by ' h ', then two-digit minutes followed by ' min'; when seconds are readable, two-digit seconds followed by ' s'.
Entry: 1 h 25 min
